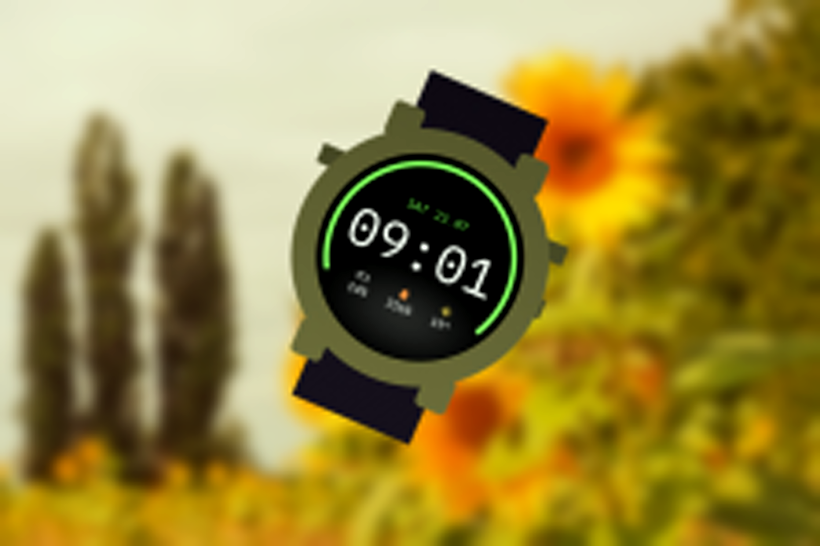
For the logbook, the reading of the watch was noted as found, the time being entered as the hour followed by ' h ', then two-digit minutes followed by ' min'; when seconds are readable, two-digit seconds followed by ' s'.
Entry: 9 h 01 min
